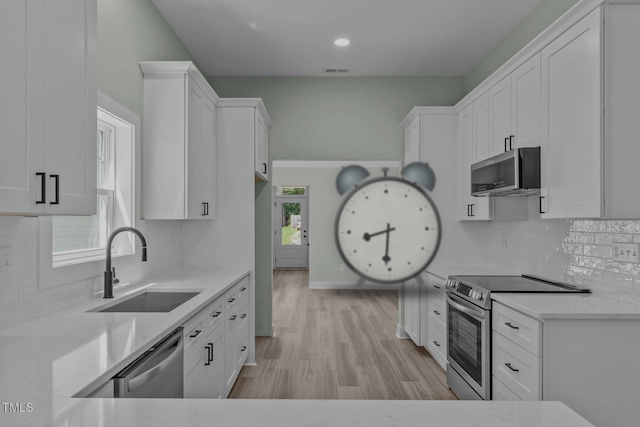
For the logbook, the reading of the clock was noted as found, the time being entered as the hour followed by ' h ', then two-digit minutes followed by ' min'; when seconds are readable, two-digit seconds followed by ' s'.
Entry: 8 h 31 min
